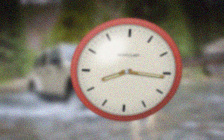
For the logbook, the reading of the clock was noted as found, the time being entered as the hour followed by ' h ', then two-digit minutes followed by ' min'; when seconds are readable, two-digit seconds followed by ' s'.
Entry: 8 h 16 min
